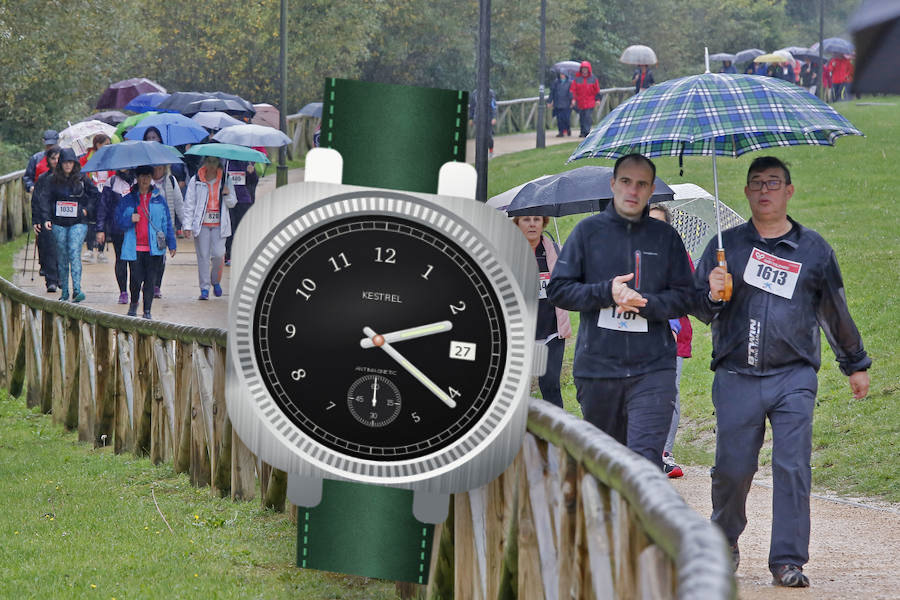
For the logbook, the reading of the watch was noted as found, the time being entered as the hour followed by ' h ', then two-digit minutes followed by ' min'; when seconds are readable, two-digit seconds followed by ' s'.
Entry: 2 h 21 min
